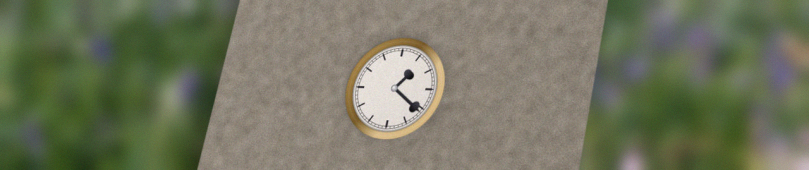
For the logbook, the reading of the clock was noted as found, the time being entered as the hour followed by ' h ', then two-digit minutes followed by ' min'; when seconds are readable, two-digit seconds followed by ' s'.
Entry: 1 h 21 min
